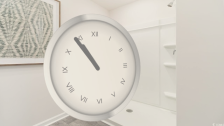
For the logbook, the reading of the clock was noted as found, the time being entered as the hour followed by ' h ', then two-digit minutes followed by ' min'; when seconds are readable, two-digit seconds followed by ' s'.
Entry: 10 h 54 min
